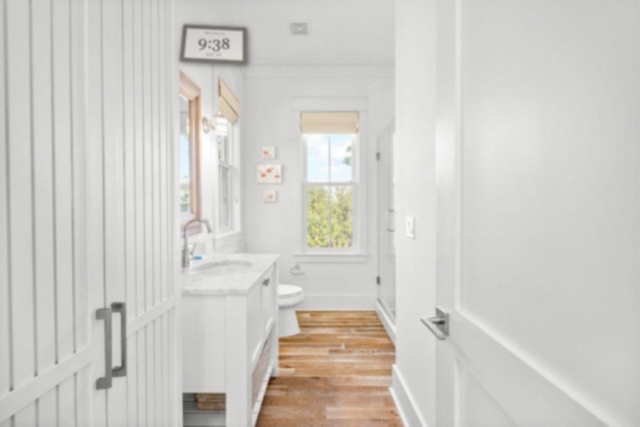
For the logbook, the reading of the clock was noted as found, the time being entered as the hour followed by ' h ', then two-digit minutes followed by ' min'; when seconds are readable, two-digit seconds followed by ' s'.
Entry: 9 h 38 min
